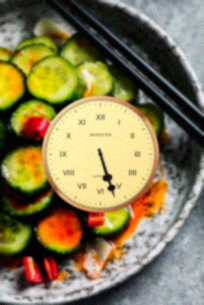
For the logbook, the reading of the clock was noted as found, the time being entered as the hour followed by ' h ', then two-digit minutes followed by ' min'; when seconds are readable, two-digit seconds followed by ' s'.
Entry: 5 h 27 min
